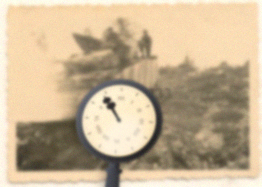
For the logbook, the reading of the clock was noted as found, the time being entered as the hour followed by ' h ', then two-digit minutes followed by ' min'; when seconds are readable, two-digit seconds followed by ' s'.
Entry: 10 h 54 min
